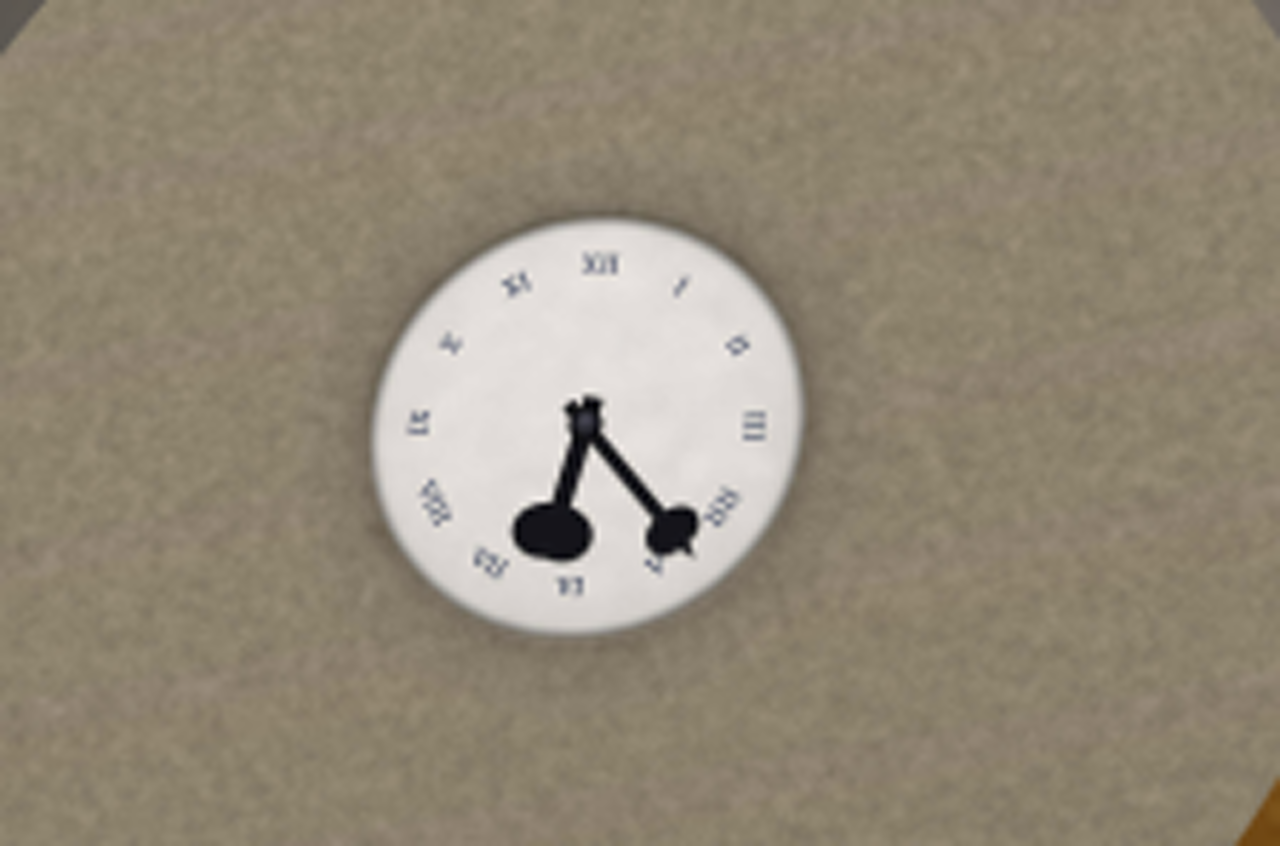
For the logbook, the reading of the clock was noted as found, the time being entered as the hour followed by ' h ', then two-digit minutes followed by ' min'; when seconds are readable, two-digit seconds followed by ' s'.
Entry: 6 h 23 min
